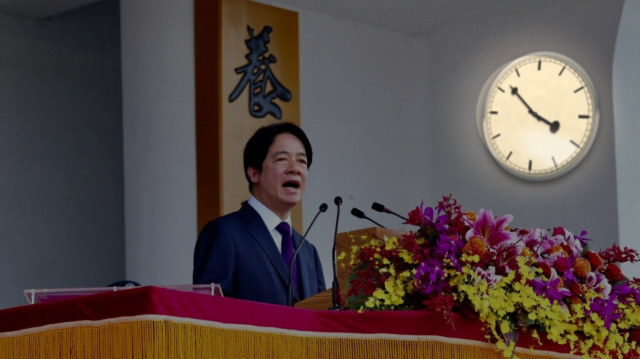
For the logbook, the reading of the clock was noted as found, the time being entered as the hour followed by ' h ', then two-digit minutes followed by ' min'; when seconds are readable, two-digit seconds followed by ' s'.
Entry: 3 h 52 min
